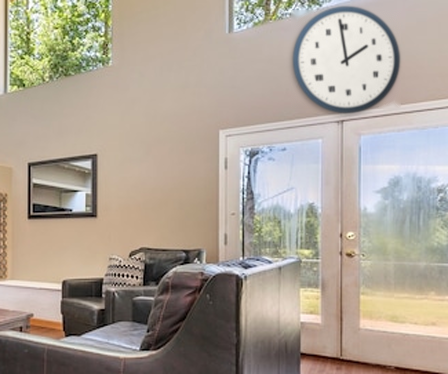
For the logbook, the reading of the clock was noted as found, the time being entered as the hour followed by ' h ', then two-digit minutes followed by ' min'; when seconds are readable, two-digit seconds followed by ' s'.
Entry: 1 h 59 min
